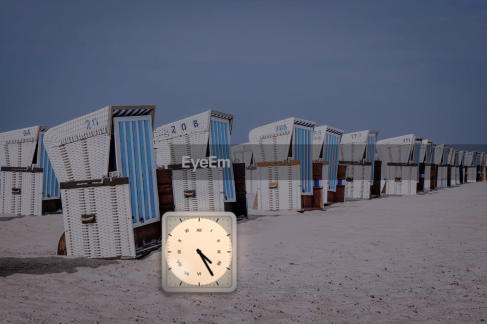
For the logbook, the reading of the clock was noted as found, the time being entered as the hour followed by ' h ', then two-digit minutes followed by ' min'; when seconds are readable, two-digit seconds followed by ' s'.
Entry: 4 h 25 min
